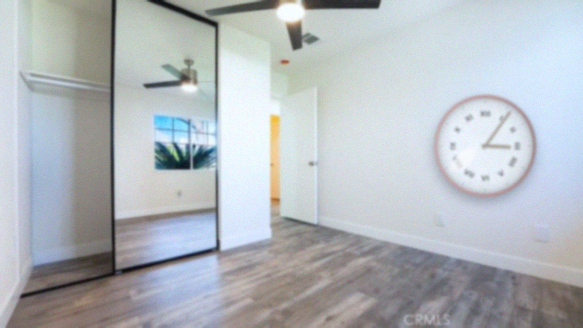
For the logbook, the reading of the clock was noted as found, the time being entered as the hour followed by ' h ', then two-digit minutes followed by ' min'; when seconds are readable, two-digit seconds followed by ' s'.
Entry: 3 h 06 min
